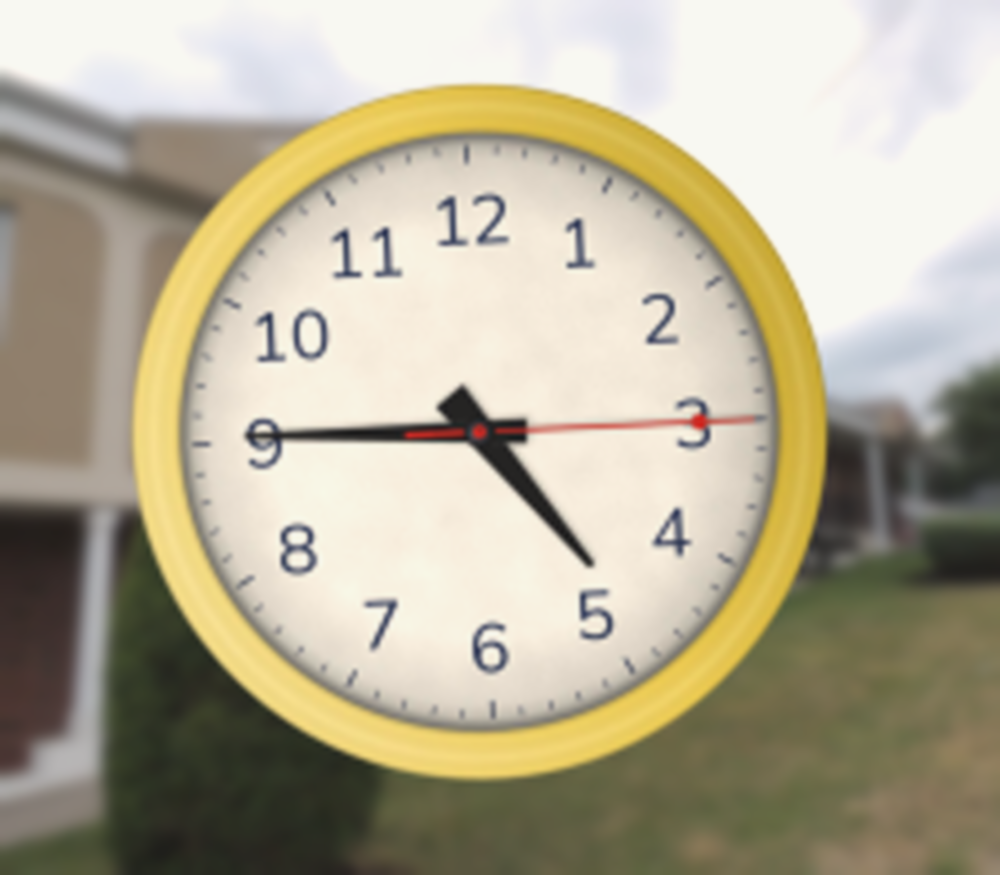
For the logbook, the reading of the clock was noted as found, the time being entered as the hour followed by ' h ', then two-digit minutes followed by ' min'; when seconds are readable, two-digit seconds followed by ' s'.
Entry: 4 h 45 min 15 s
